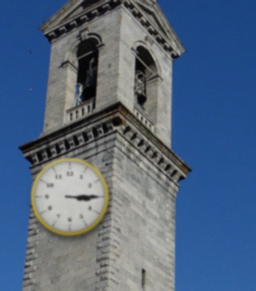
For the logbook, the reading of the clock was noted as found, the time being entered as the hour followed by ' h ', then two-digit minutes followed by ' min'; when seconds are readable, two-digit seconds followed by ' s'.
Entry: 3 h 15 min
